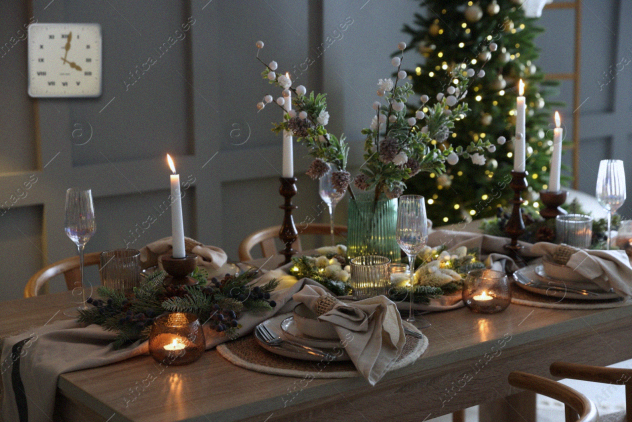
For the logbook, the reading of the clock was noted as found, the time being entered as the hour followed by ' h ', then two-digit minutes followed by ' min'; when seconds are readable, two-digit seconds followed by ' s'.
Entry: 4 h 02 min
